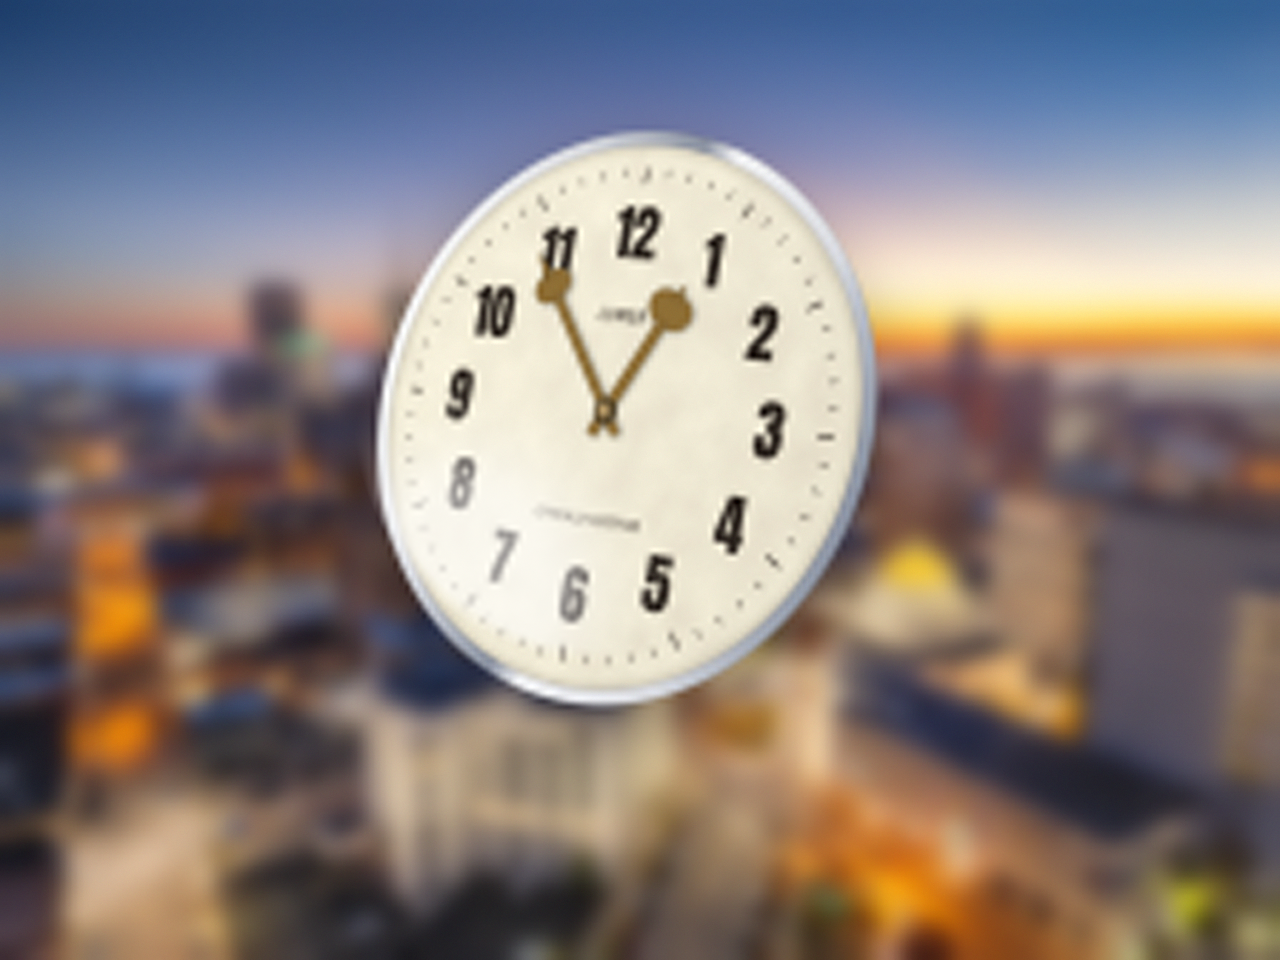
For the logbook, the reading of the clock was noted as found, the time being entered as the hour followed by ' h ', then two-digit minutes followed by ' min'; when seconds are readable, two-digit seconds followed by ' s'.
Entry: 12 h 54 min
